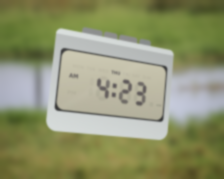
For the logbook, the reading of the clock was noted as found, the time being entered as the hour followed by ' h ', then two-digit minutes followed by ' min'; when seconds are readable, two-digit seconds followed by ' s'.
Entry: 4 h 23 min
